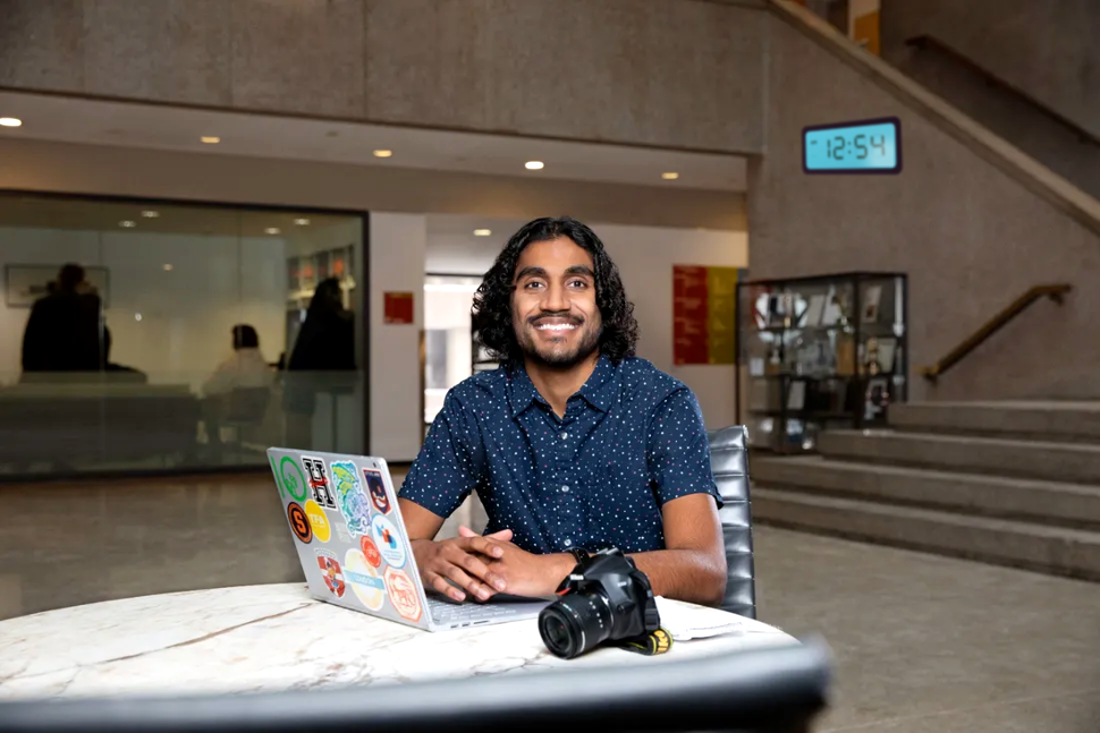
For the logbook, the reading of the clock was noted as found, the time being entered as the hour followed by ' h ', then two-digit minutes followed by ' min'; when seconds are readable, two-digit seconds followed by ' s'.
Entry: 12 h 54 min
